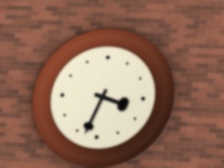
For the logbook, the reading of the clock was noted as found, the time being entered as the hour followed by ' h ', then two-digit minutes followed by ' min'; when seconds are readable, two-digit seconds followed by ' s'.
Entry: 3 h 33 min
